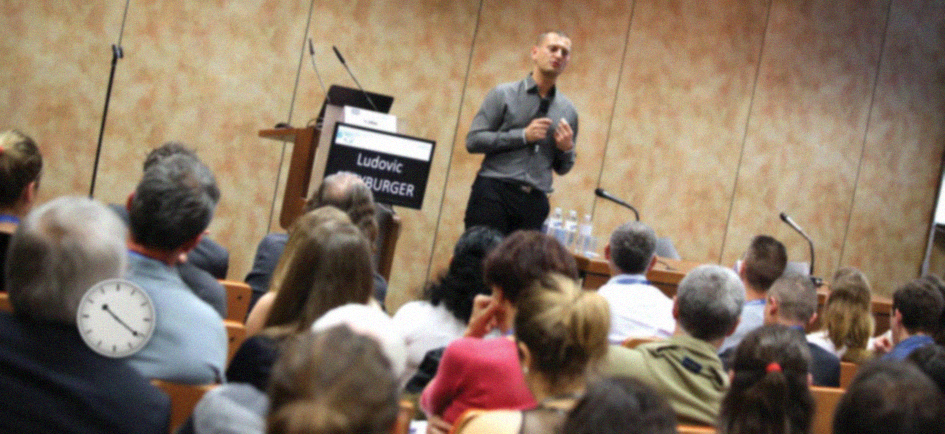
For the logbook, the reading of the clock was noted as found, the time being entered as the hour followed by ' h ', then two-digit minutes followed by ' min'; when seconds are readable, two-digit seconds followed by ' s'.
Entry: 10 h 21 min
